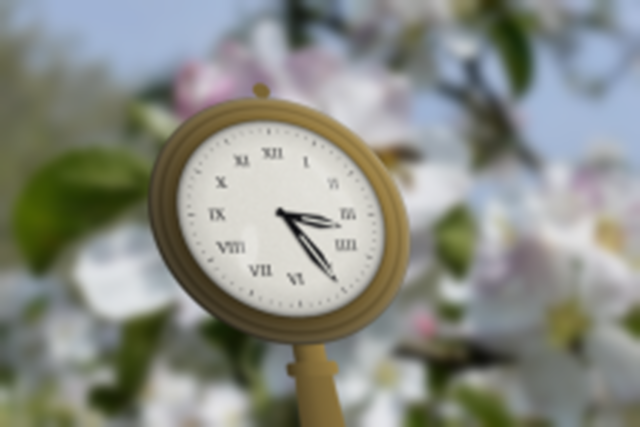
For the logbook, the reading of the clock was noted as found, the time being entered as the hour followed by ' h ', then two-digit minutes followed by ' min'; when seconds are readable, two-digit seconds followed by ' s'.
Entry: 3 h 25 min
